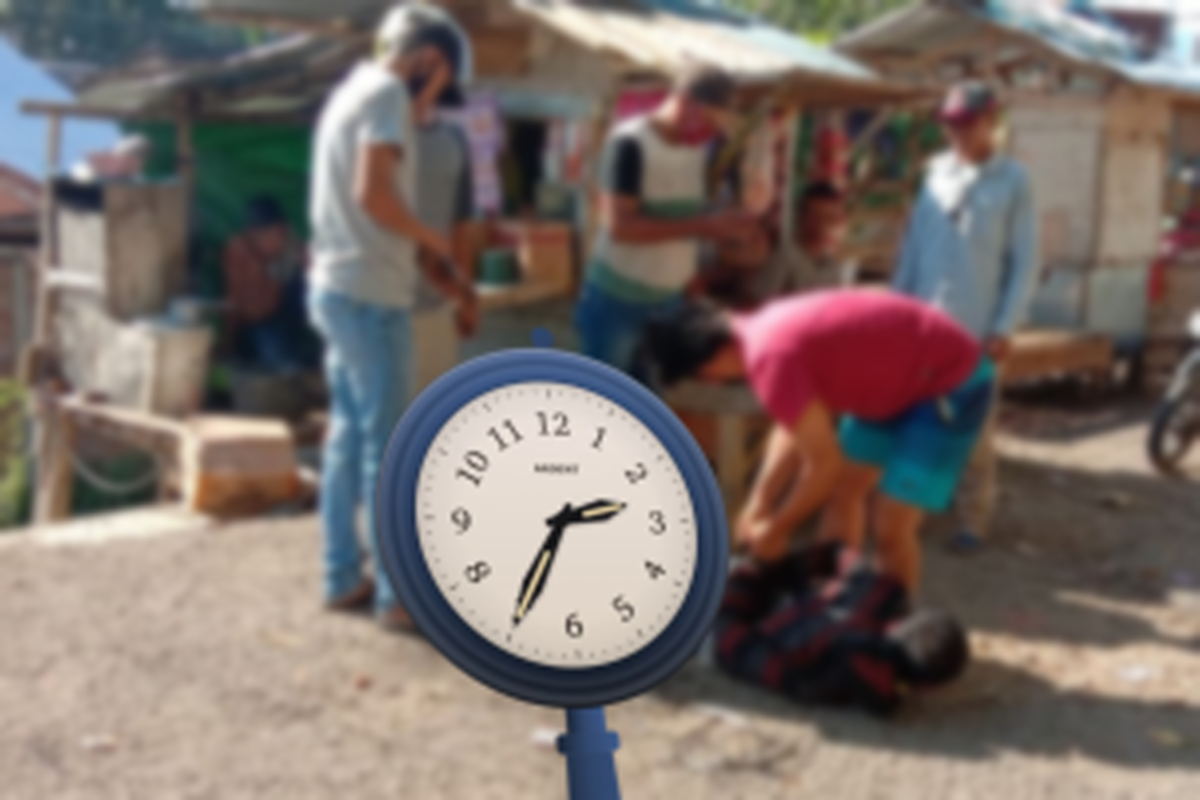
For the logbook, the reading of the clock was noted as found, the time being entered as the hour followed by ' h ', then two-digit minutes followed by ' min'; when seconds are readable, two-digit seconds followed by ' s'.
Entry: 2 h 35 min
